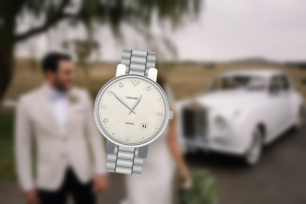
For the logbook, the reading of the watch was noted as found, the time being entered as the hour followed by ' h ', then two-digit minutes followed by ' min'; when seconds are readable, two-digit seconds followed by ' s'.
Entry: 12 h 51 min
